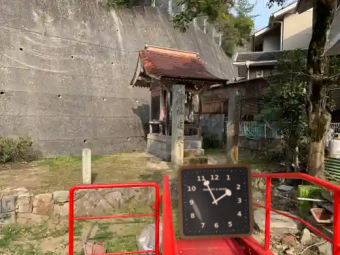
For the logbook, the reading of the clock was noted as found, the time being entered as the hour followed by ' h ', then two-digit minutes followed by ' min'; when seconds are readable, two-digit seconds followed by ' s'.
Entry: 1 h 56 min
